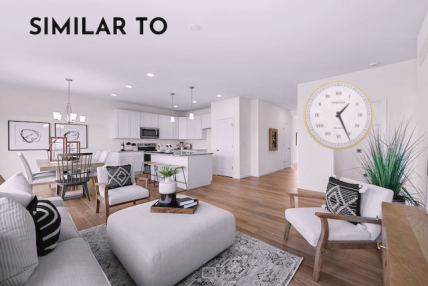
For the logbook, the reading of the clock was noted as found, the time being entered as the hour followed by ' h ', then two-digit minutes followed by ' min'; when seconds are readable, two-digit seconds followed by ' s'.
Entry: 1 h 26 min
